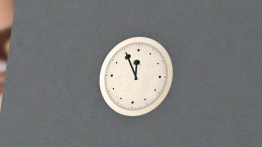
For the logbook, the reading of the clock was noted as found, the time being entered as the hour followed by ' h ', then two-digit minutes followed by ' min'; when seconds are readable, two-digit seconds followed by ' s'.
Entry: 11 h 55 min
